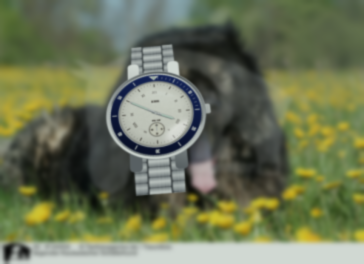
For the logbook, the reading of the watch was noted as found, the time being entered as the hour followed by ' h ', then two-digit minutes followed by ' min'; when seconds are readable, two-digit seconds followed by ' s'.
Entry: 3 h 50 min
